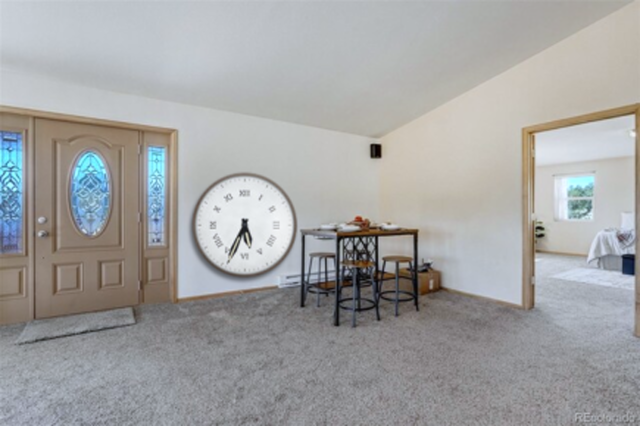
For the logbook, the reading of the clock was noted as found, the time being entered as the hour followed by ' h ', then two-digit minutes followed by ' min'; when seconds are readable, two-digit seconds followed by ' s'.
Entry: 5 h 34 min
